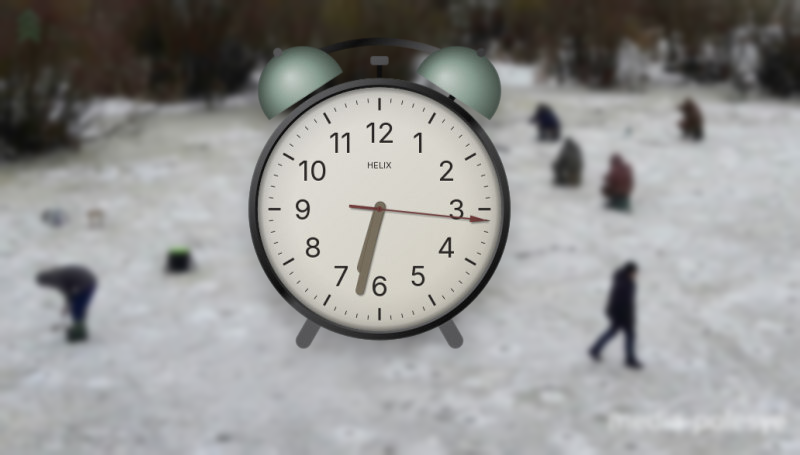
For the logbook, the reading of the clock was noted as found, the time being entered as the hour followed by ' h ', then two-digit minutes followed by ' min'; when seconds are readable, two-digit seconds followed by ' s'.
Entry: 6 h 32 min 16 s
